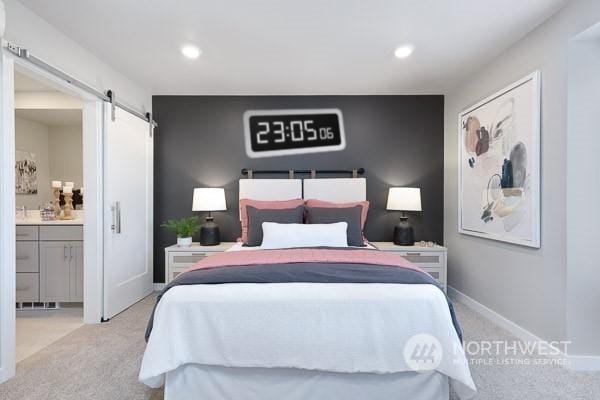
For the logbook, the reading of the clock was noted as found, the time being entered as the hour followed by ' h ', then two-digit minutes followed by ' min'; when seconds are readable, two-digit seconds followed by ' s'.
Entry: 23 h 05 min 06 s
